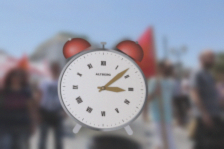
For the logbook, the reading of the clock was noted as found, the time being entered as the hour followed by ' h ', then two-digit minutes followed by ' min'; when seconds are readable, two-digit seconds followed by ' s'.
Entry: 3 h 08 min
